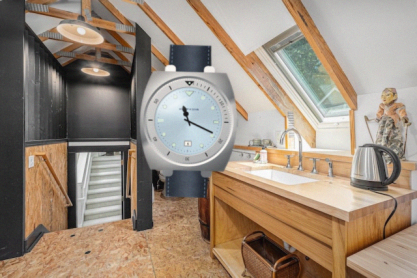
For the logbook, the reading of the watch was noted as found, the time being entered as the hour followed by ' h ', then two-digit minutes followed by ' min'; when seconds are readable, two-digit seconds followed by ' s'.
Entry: 11 h 19 min
